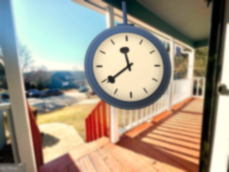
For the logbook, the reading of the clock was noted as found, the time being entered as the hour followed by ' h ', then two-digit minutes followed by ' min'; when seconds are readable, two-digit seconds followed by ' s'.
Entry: 11 h 39 min
